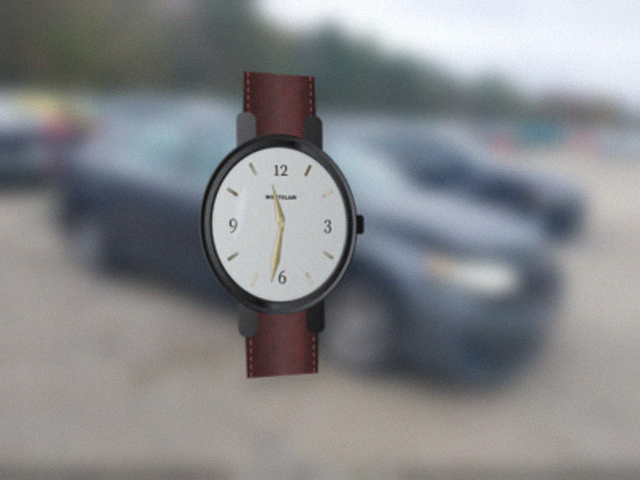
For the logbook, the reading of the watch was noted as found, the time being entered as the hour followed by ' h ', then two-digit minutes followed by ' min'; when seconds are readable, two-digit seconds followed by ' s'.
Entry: 11 h 32 min
